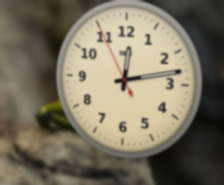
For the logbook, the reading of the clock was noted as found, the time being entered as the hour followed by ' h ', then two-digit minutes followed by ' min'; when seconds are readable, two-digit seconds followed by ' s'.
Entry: 12 h 12 min 55 s
